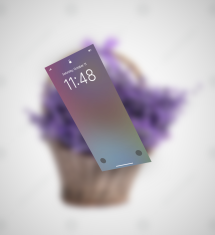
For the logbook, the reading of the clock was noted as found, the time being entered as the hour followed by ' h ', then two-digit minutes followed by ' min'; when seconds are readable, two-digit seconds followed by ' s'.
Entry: 11 h 48 min
